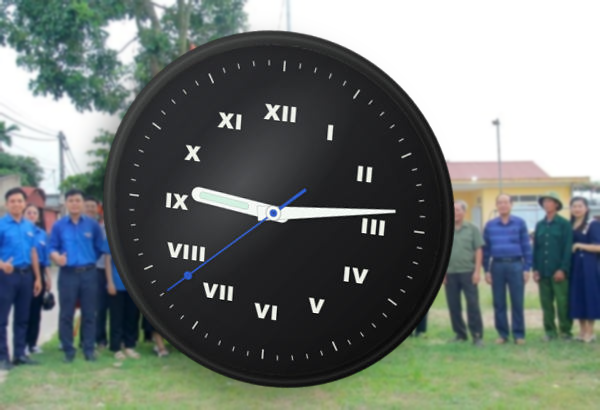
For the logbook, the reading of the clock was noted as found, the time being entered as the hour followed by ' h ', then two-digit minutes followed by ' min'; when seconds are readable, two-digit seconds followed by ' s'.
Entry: 9 h 13 min 38 s
